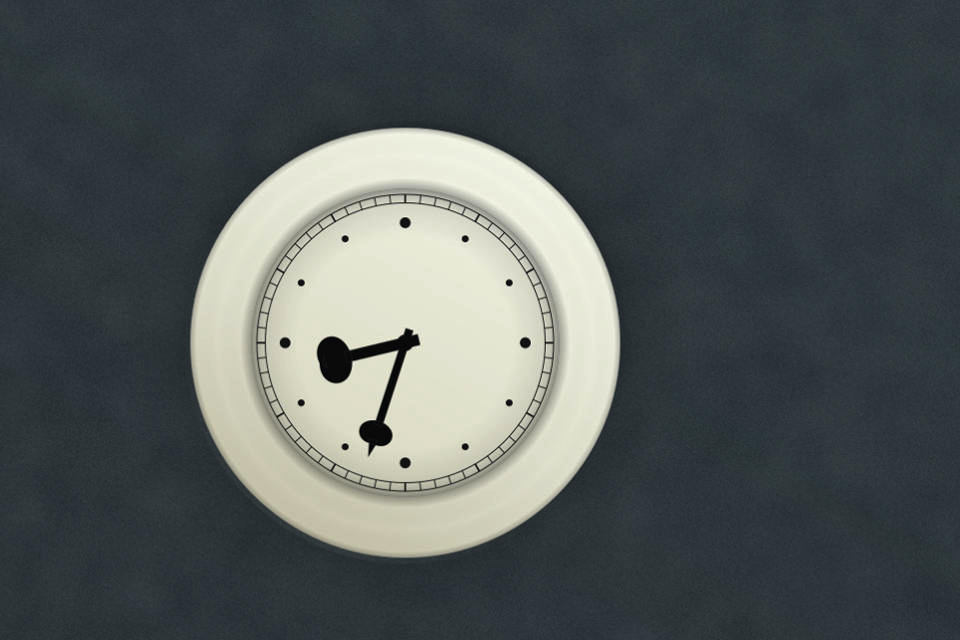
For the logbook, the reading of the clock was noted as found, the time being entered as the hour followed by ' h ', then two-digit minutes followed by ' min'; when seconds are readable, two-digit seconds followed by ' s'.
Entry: 8 h 33 min
